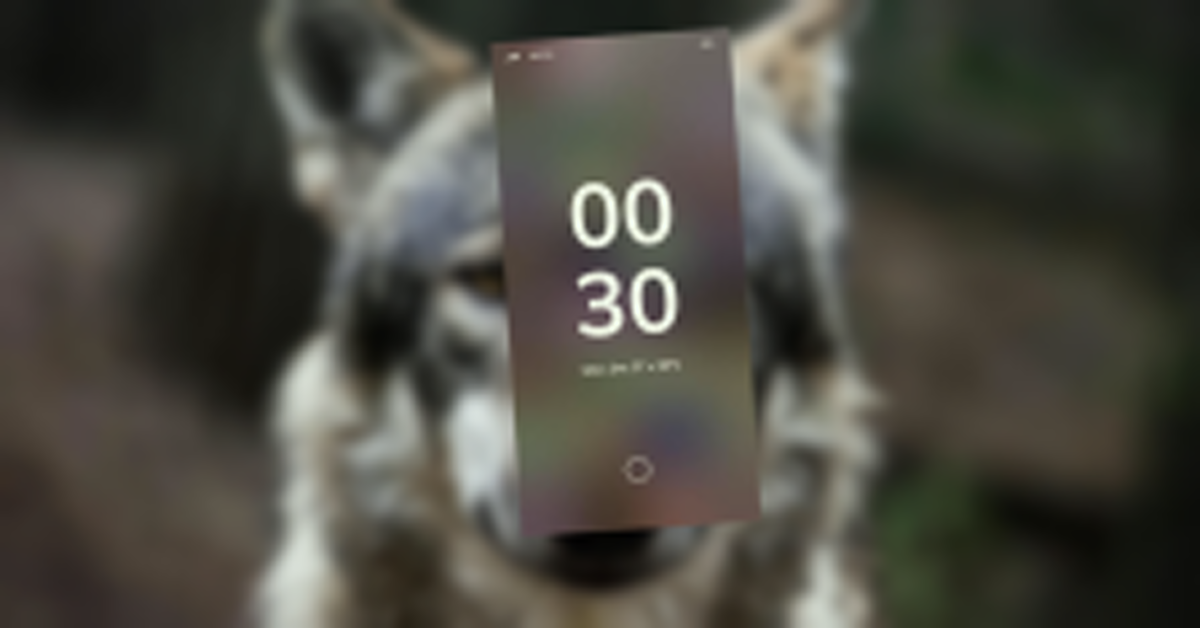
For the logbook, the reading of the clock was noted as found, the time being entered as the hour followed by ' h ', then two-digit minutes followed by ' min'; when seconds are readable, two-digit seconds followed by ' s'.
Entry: 0 h 30 min
